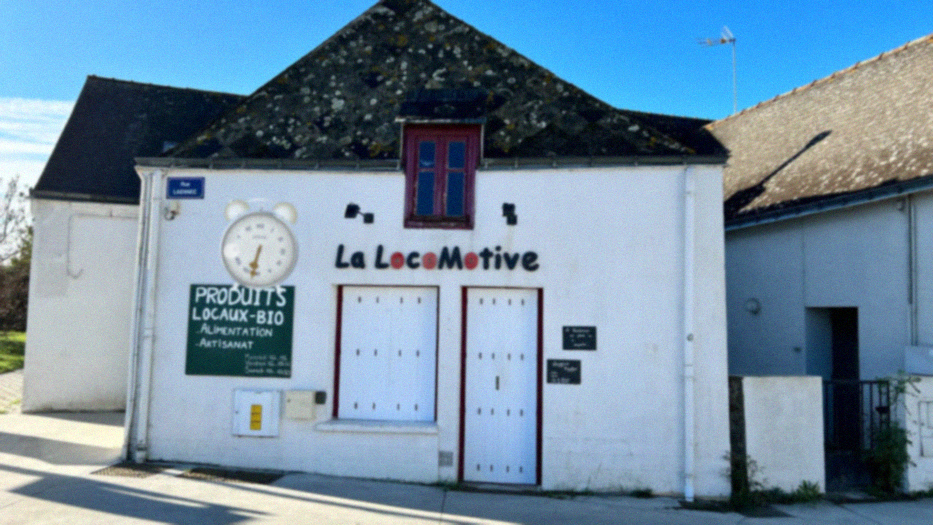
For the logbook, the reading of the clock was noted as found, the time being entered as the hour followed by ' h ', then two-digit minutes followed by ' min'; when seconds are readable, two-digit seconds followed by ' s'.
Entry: 6 h 32 min
